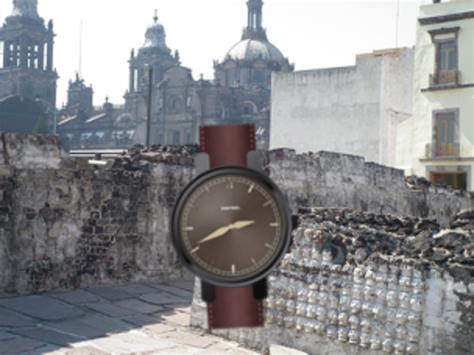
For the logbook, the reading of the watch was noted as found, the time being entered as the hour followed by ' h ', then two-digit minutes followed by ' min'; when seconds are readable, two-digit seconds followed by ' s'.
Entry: 2 h 41 min
